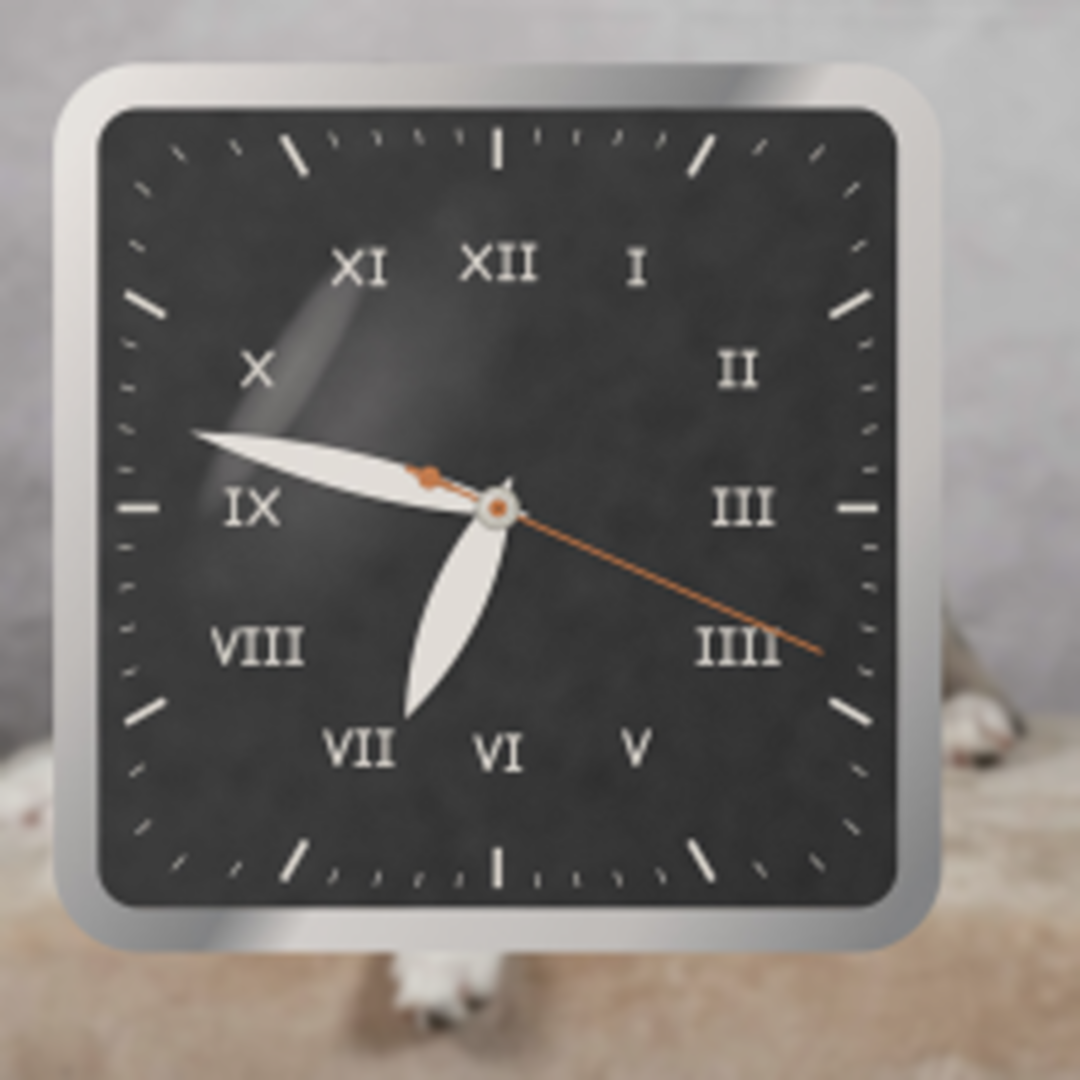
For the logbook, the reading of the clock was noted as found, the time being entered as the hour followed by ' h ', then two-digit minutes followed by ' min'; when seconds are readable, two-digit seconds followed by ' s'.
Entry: 6 h 47 min 19 s
